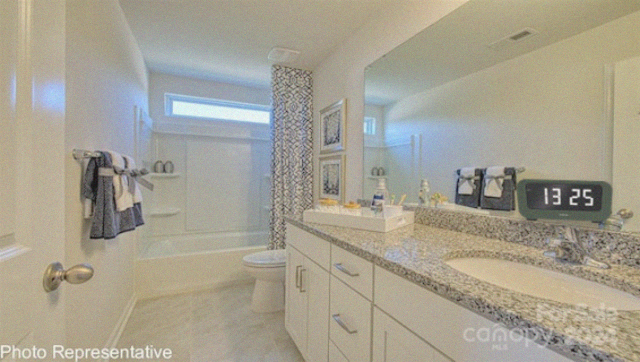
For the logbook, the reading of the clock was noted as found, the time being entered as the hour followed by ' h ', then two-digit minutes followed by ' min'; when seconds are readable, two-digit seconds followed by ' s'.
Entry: 13 h 25 min
